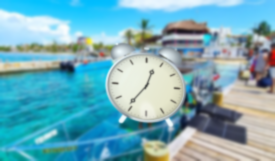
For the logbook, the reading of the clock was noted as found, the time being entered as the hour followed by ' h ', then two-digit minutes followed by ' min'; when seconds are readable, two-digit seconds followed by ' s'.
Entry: 12 h 36 min
